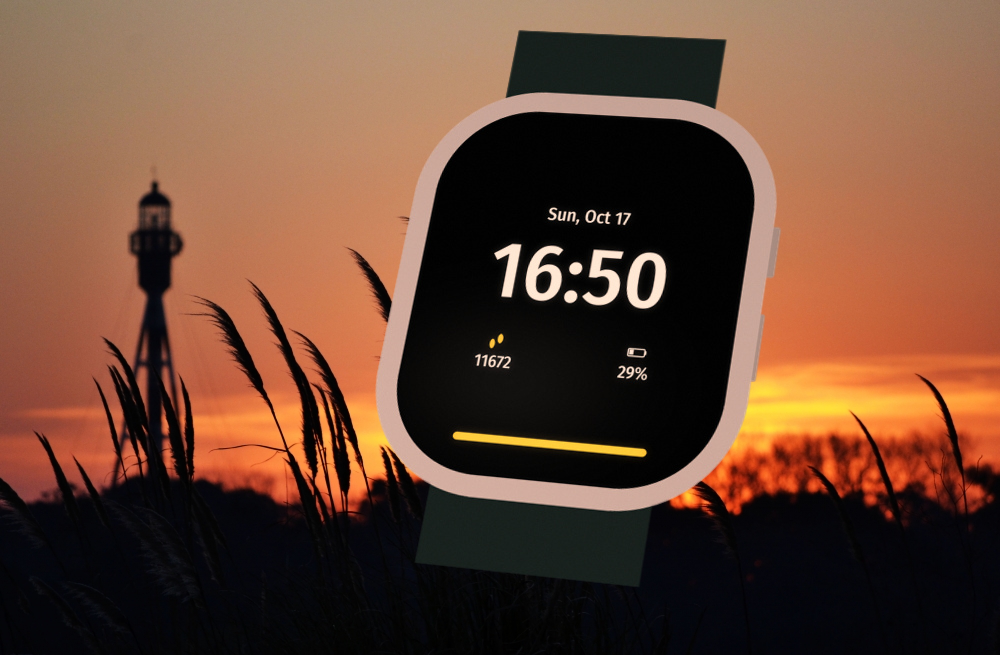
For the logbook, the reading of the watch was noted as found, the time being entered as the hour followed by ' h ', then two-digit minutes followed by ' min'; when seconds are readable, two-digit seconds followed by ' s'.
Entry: 16 h 50 min
